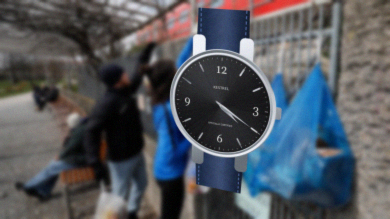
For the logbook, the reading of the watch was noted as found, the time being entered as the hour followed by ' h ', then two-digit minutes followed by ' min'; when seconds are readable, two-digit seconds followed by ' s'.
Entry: 4 h 20 min
